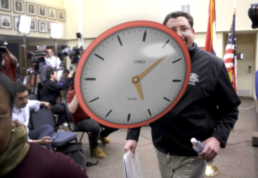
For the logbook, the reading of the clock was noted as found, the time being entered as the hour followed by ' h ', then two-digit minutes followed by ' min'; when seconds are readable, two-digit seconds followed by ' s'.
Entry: 5 h 07 min
